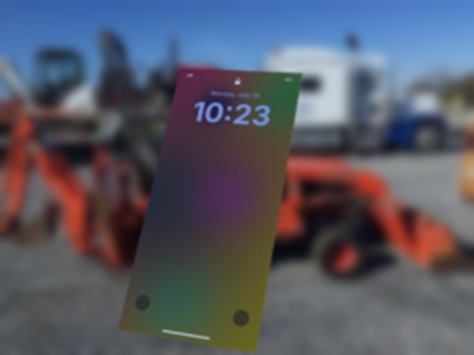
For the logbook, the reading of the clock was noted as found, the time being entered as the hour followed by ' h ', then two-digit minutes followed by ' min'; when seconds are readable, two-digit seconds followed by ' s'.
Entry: 10 h 23 min
